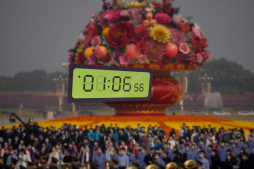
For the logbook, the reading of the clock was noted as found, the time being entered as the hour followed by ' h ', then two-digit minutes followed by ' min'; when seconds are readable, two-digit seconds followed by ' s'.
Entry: 1 h 06 min 56 s
